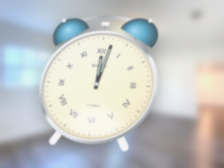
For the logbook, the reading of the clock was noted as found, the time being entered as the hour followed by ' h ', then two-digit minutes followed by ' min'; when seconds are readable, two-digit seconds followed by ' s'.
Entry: 12 h 02 min
